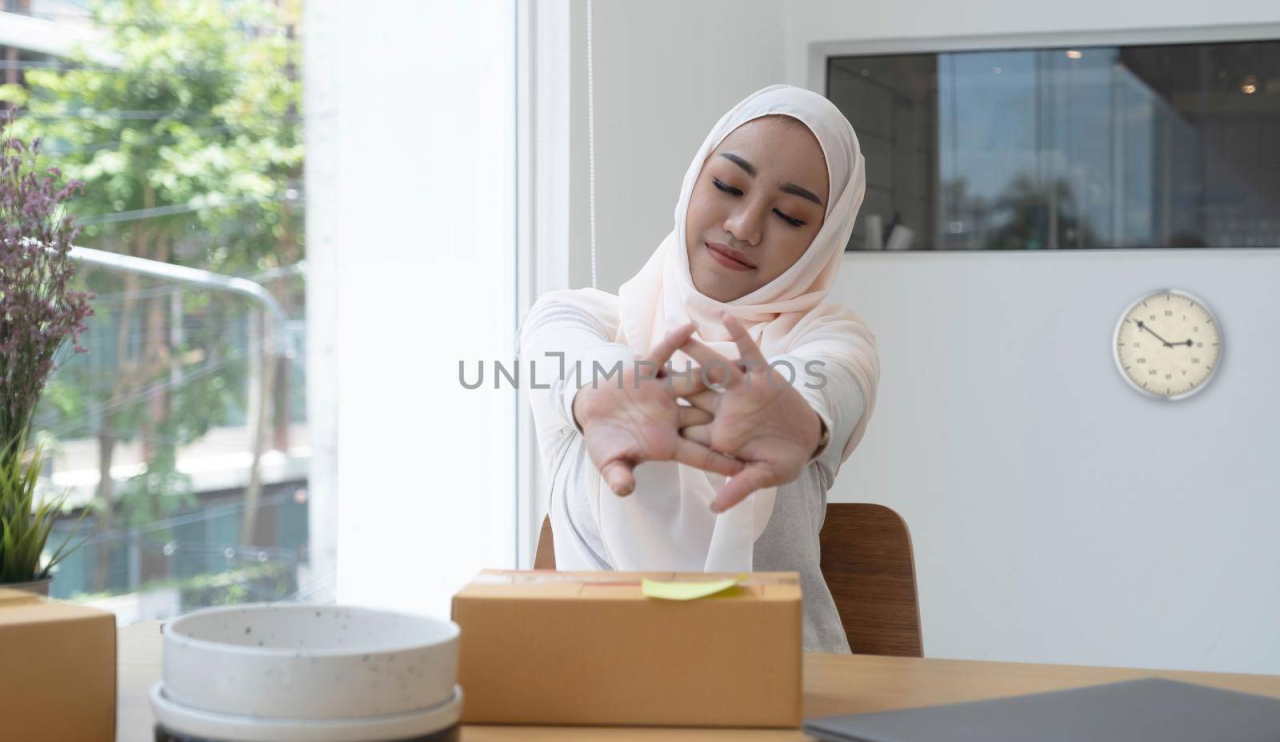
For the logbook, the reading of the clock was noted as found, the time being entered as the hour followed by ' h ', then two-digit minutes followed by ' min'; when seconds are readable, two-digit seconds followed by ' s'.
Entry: 2 h 51 min
